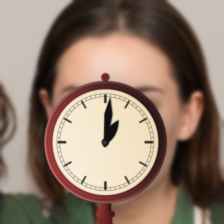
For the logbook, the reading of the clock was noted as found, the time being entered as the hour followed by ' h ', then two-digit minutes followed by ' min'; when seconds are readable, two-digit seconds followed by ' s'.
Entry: 1 h 01 min
